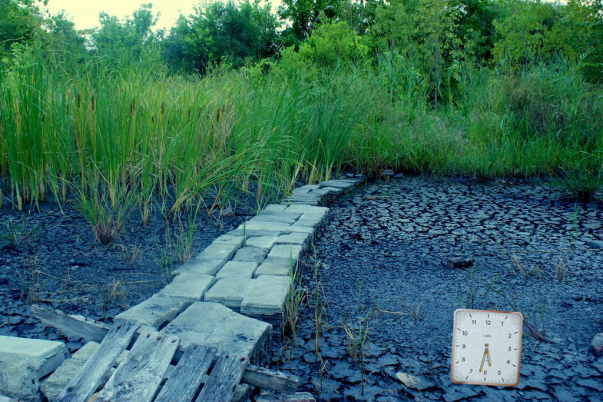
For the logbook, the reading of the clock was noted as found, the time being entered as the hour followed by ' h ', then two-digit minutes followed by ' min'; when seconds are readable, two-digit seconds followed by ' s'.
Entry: 5 h 32 min
